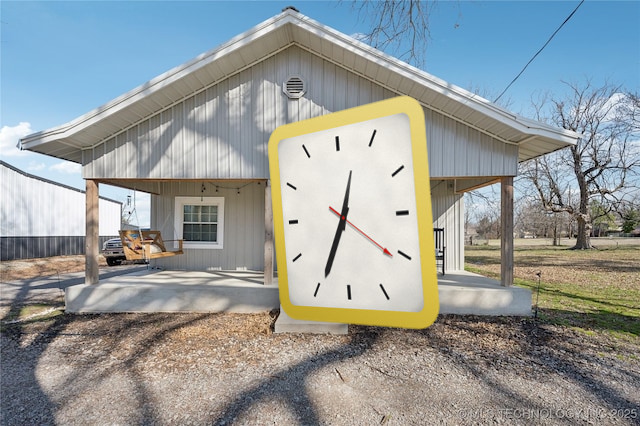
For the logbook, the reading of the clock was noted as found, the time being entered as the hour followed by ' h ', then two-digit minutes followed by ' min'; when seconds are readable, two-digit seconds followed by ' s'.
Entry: 12 h 34 min 21 s
